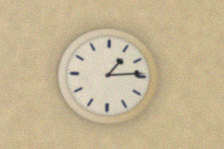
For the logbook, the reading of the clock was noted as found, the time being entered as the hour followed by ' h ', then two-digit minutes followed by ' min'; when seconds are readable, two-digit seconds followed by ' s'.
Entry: 1 h 14 min
